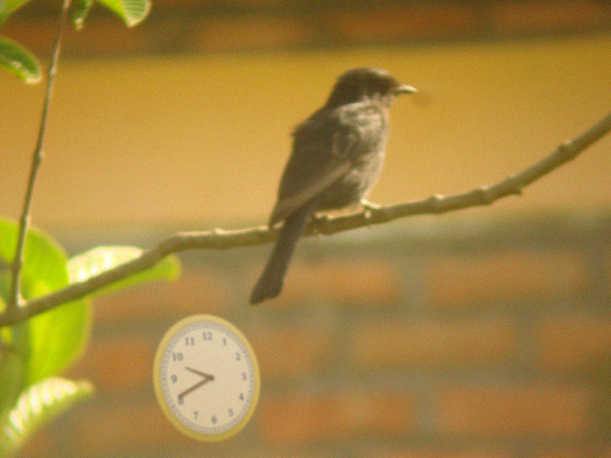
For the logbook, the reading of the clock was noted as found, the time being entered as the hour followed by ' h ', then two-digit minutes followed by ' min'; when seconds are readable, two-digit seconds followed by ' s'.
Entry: 9 h 41 min
